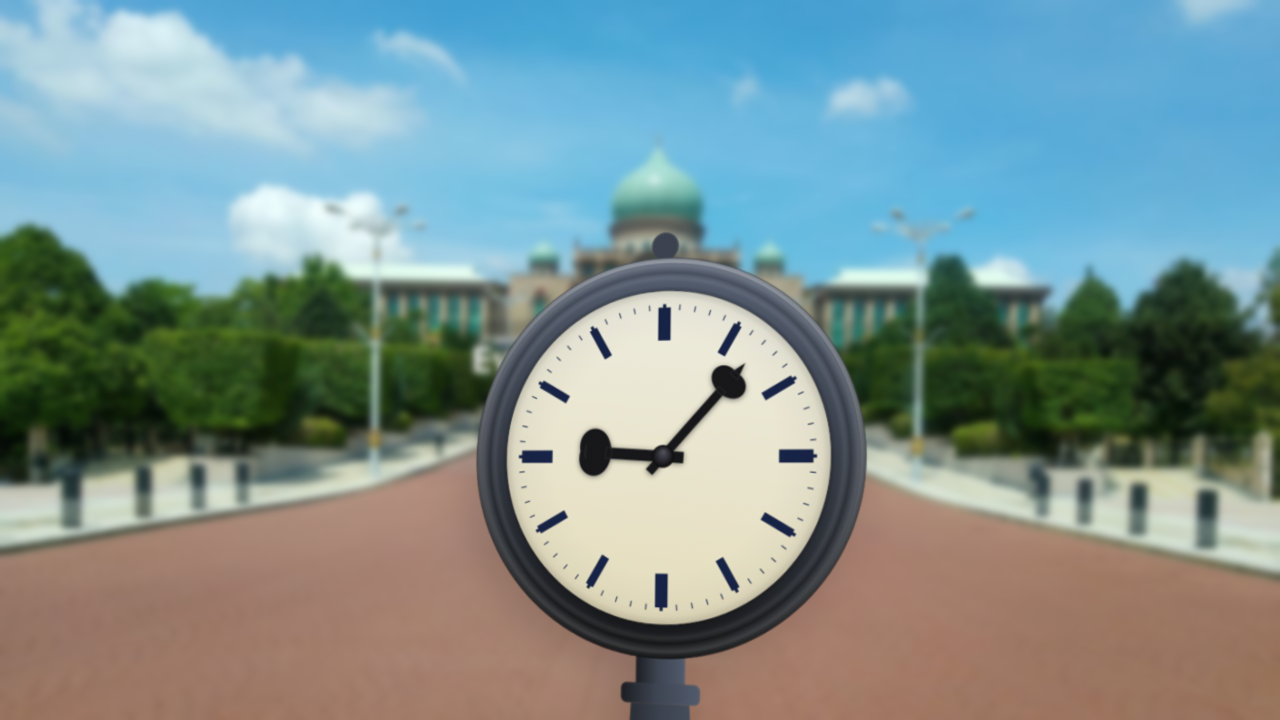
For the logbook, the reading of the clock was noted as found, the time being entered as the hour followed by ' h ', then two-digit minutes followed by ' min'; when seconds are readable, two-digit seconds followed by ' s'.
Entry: 9 h 07 min
